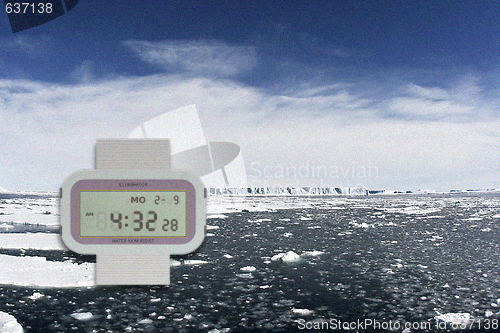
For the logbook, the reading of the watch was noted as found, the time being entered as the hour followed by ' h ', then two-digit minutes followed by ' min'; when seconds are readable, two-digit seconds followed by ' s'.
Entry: 4 h 32 min 28 s
